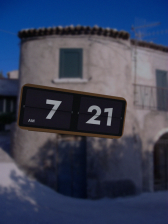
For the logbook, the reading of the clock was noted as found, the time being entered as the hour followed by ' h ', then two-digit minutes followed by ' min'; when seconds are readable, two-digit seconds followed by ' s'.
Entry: 7 h 21 min
